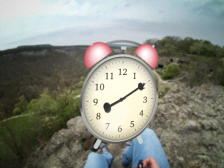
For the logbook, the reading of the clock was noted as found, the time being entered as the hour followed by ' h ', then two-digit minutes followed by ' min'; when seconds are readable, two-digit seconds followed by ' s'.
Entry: 8 h 10 min
